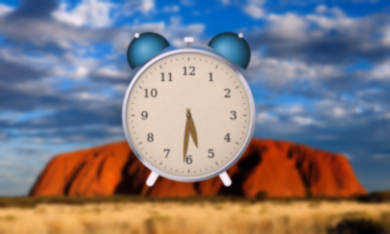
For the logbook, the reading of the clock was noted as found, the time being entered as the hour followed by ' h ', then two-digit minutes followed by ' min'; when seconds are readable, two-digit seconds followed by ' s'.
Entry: 5 h 31 min
